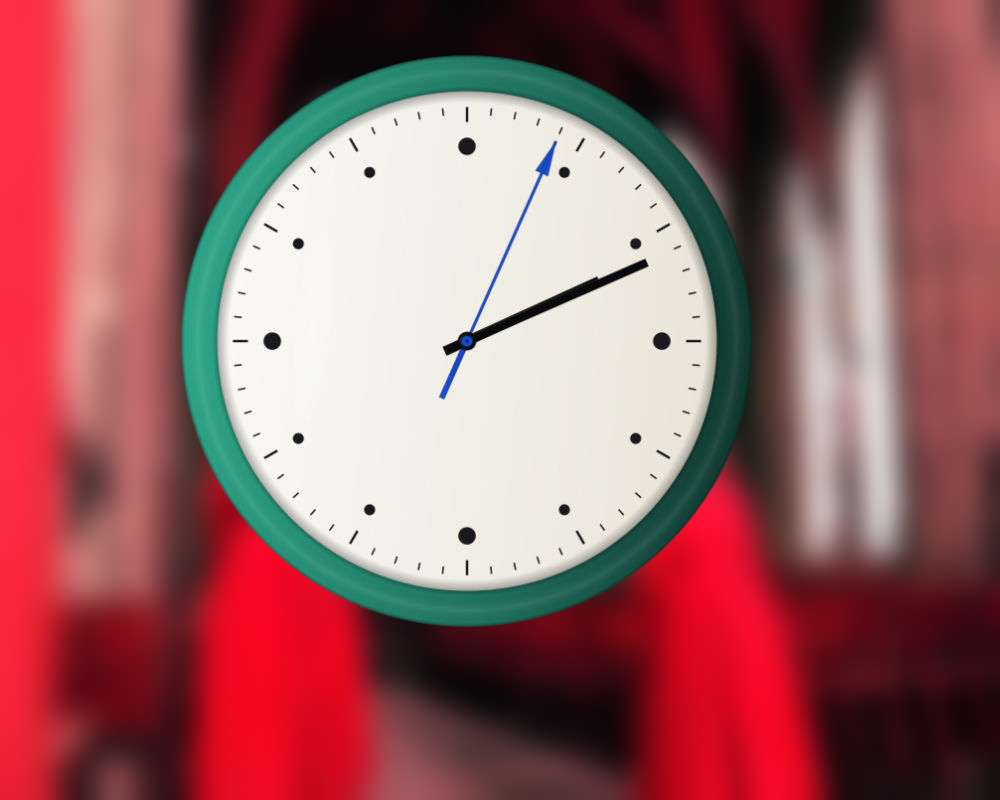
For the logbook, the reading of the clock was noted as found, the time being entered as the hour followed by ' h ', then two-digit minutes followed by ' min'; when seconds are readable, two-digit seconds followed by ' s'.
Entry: 2 h 11 min 04 s
